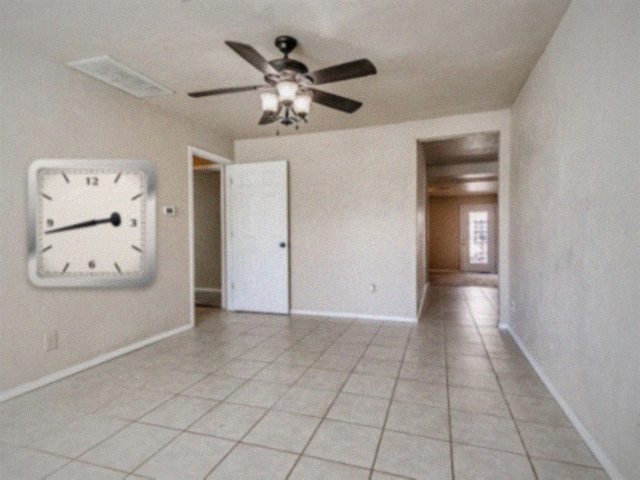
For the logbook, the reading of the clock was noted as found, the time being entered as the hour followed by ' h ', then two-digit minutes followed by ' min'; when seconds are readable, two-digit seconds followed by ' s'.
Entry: 2 h 43 min
